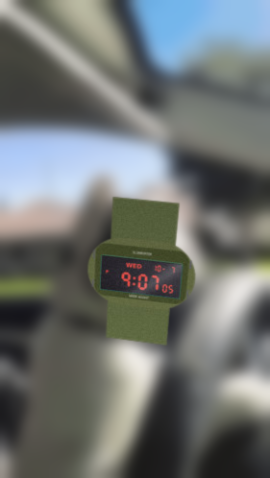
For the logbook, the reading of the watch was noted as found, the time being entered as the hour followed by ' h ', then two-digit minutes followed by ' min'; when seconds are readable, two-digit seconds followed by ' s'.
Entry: 9 h 07 min
